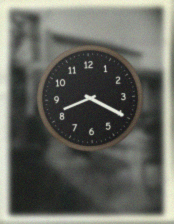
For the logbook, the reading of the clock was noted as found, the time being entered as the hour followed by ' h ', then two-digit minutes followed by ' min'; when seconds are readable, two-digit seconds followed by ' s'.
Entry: 8 h 20 min
